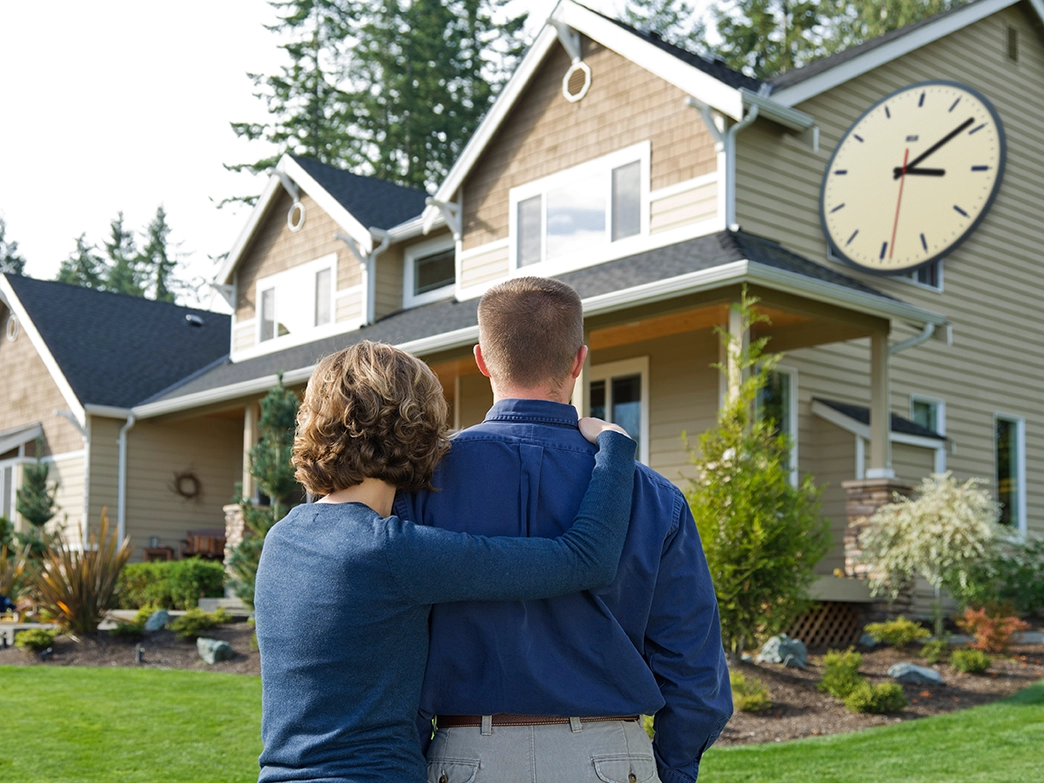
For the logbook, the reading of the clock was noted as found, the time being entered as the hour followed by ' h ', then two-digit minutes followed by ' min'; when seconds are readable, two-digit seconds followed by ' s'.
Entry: 3 h 08 min 29 s
